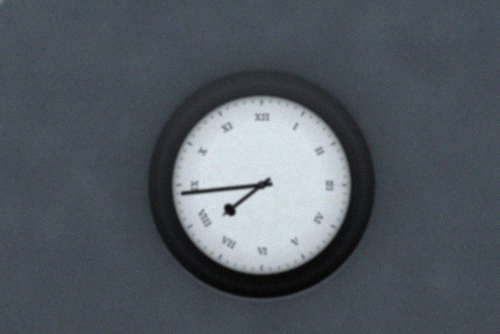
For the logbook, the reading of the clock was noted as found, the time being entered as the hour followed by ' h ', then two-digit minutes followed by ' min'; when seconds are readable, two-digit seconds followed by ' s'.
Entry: 7 h 44 min
